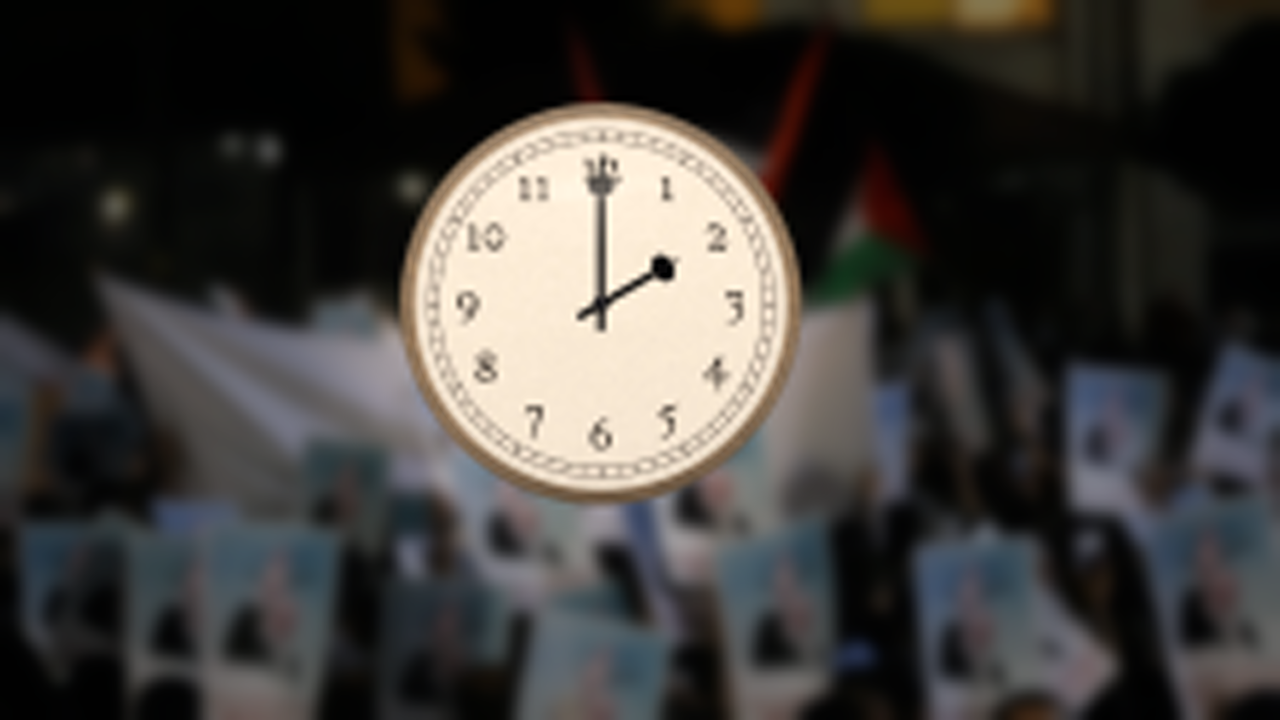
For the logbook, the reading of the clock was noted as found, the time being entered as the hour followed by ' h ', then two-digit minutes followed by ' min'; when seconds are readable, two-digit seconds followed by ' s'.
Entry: 2 h 00 min
